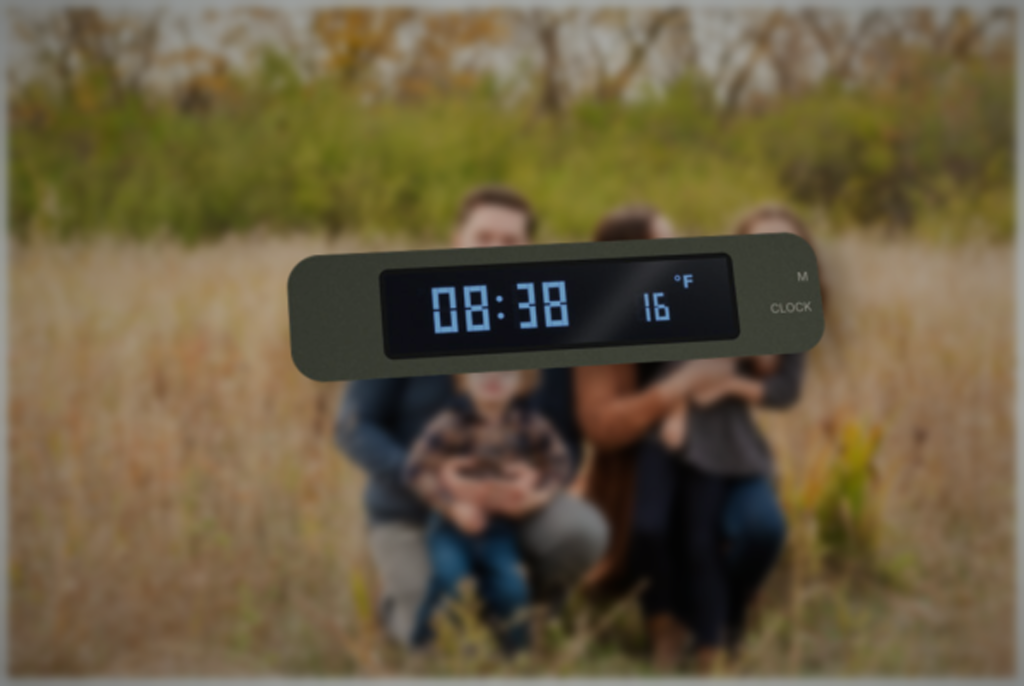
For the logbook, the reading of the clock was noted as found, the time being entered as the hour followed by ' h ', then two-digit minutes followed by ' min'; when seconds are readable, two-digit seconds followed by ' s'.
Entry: 8 h 38 min
